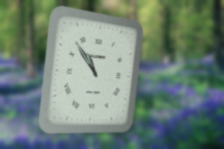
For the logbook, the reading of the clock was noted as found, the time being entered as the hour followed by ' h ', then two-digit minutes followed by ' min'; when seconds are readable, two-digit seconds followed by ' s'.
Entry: 10 h 53 min
